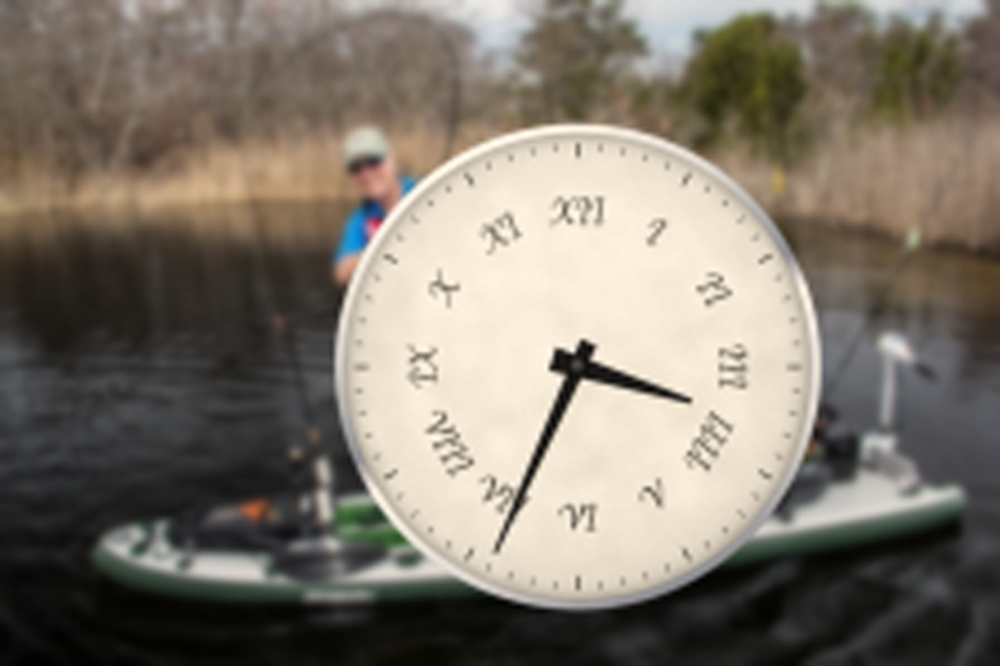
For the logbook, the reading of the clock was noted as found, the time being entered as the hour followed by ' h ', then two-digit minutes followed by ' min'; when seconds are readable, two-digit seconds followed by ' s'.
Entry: 3 h 34 min
